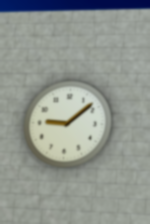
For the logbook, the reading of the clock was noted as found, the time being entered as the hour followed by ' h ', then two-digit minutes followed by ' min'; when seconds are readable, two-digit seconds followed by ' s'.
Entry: 9 h 08 min
